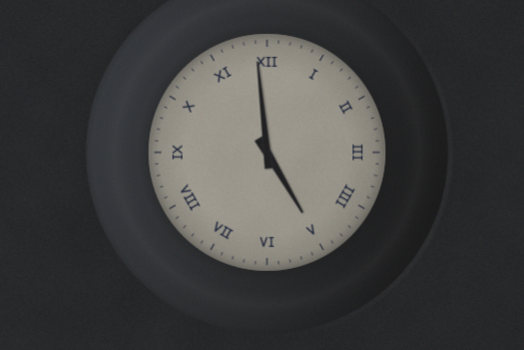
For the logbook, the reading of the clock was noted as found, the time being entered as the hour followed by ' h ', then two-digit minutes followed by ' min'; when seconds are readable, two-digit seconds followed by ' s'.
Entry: 4 h 59 min
